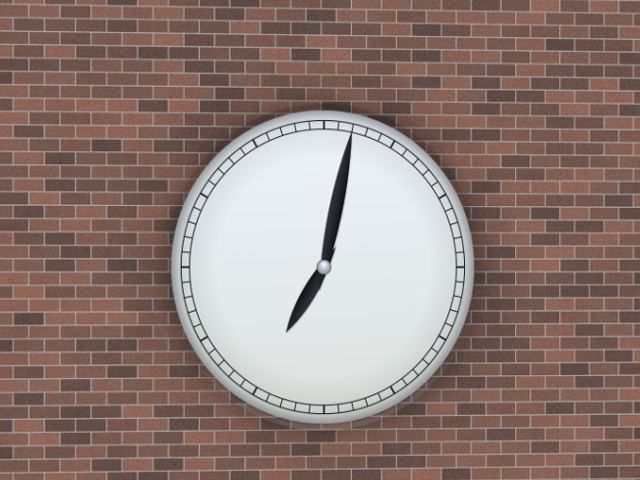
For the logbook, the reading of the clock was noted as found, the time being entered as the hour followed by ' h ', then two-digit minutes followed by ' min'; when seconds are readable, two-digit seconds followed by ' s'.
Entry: 7 h 02 min
